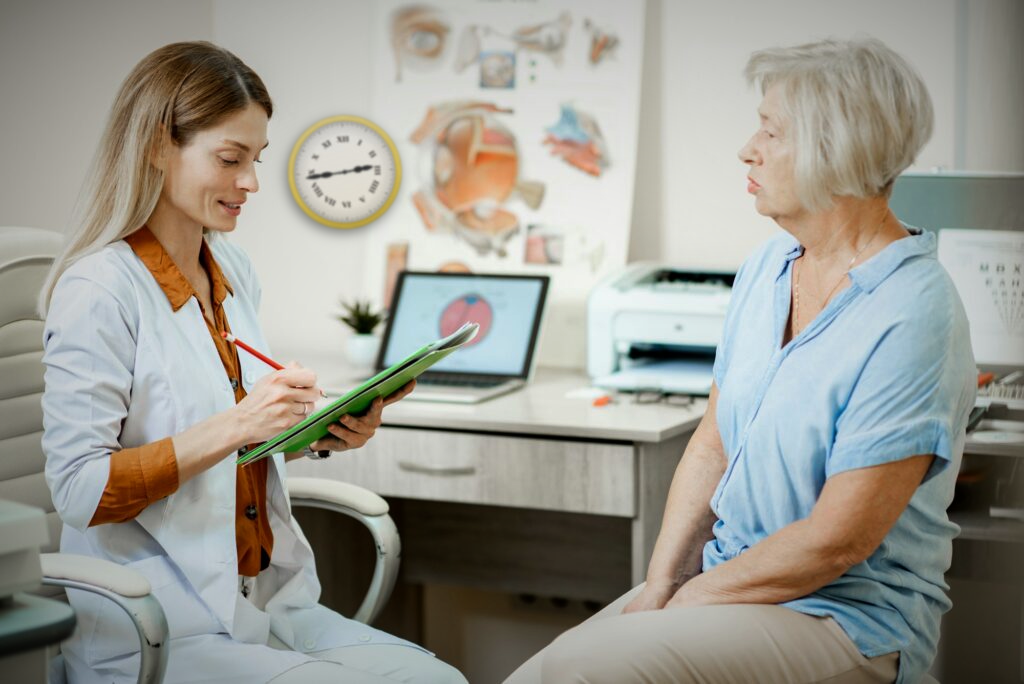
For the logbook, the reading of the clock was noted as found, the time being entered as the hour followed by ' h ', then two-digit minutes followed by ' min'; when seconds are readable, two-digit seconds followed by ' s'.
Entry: 2 h 44 min
